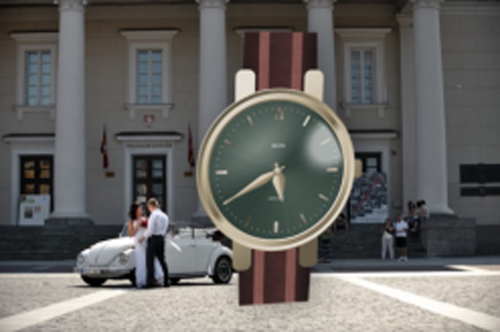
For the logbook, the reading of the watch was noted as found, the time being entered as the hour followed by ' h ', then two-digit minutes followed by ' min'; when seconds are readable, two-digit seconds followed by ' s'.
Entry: 5 h 40 min
